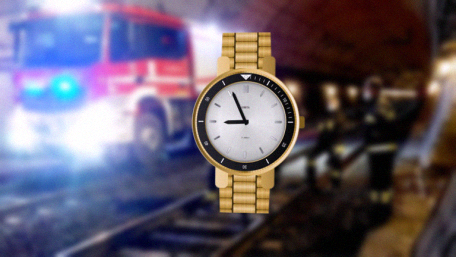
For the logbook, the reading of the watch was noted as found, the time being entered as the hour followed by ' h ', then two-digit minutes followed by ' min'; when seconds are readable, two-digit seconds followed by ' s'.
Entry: 8 h 56 min
